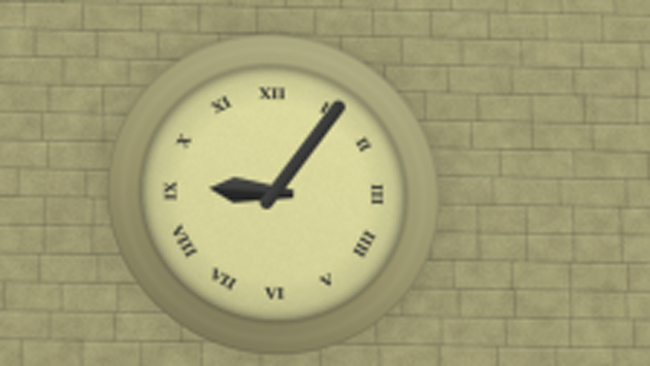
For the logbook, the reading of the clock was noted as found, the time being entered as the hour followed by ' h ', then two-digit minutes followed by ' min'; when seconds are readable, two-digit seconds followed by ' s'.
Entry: 9 h 06 min
